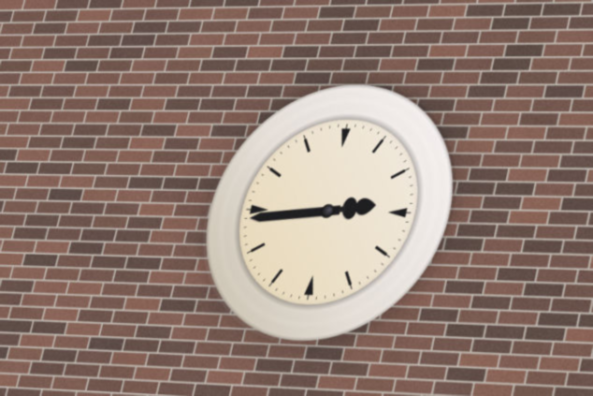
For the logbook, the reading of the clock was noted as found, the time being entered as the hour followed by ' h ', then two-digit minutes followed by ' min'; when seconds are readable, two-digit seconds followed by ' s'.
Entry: 2 h 44 min
